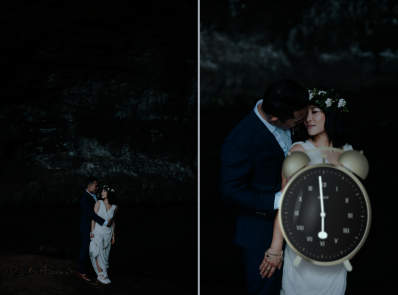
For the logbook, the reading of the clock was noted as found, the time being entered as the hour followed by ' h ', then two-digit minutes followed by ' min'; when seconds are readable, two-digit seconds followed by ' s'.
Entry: 5 h 59 min
